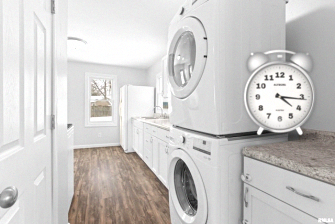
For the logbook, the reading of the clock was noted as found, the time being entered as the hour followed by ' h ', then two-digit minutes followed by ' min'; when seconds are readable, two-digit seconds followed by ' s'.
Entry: 4 h 16 min
